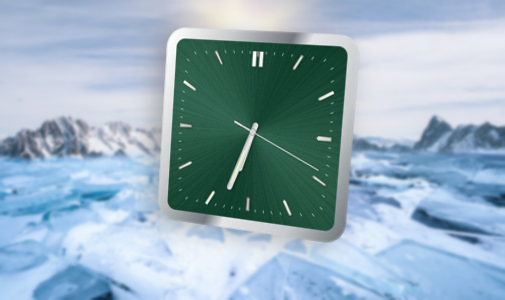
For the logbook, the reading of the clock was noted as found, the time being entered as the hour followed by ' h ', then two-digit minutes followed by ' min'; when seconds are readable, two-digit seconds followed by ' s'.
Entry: 6 h 33 min 19 s
